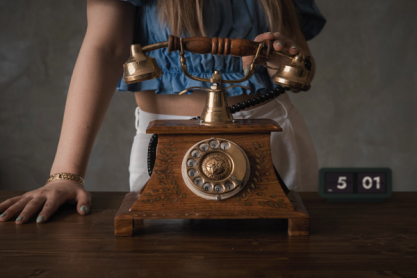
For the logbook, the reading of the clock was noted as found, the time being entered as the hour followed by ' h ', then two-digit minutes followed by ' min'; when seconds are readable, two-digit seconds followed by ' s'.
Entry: 5 h 01 min
